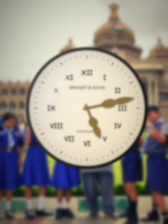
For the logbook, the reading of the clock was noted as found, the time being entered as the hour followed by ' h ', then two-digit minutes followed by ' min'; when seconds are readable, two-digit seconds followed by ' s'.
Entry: 5 h 13 min
